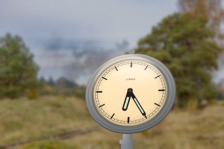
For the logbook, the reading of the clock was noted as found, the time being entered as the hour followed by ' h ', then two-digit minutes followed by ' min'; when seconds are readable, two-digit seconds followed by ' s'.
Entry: 6 h 25 min
